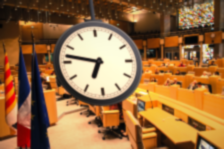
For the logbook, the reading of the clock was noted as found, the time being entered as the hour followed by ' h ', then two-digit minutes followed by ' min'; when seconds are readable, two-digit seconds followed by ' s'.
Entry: 6 h 47 min
